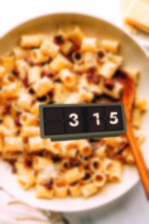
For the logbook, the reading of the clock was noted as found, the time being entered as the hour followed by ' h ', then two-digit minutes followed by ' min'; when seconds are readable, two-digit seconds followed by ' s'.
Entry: 3 h 15 min
